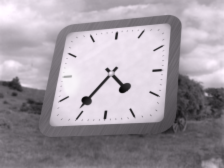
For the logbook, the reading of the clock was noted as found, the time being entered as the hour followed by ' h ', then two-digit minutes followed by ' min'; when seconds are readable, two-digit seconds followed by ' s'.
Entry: 4 h 36 min
